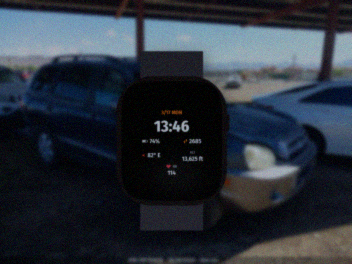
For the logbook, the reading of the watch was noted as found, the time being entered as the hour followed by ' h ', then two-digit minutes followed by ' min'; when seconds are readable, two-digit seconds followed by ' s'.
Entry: 13 h 46 min
